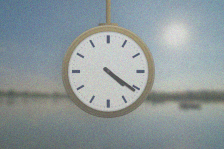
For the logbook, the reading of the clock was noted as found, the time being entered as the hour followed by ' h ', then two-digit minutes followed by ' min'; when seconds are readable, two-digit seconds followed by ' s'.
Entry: 4 h 21 min
